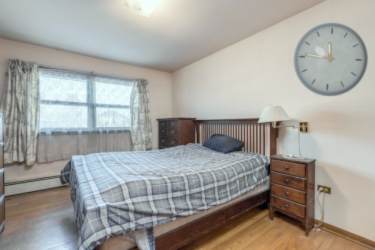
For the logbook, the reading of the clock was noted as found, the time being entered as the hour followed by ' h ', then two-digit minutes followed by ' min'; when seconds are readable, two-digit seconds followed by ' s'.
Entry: 11 h 46 min
